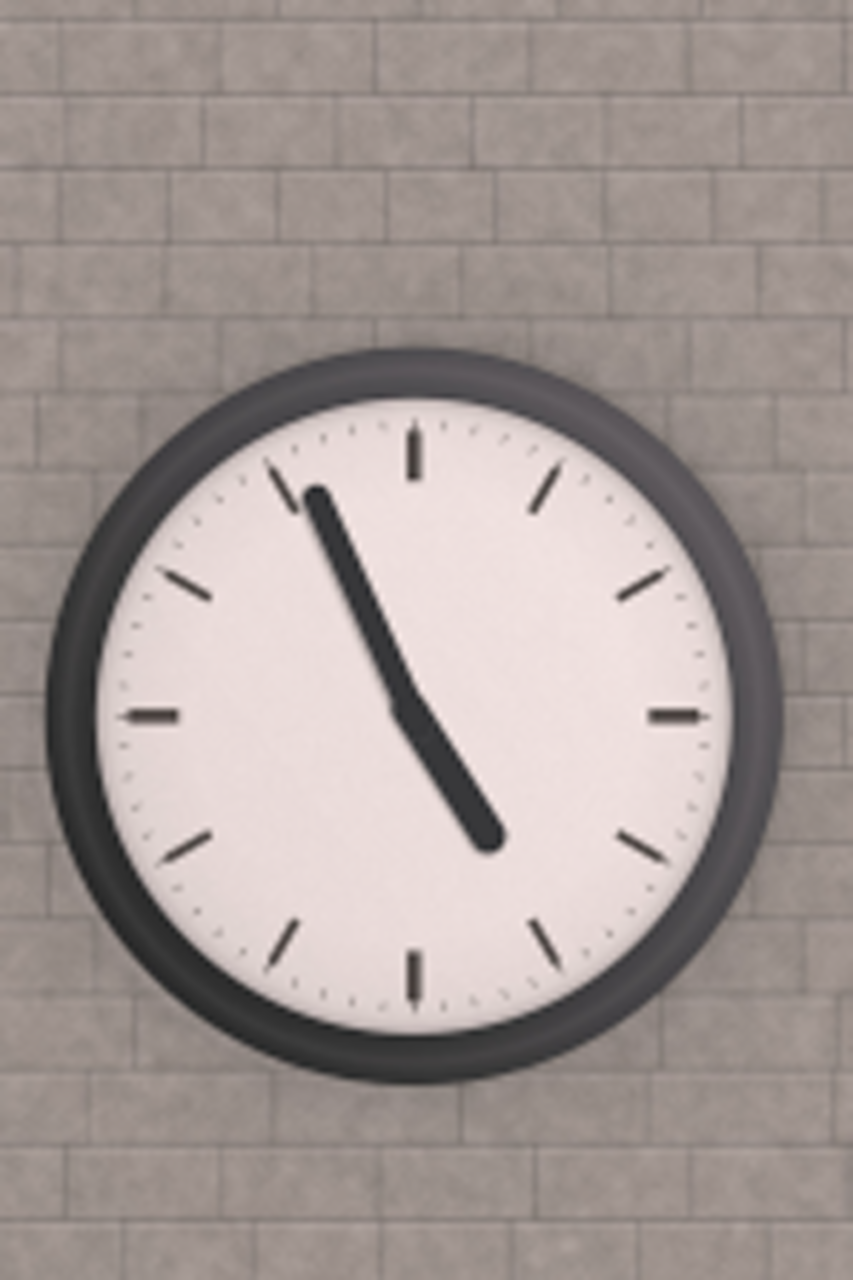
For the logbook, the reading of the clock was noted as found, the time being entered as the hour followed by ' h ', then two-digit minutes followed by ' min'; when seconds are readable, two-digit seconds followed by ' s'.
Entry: 4 h 56 min
